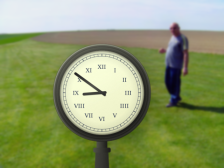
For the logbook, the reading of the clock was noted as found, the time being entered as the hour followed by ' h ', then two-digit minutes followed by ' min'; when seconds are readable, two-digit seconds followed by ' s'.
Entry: 8 h 51 min
